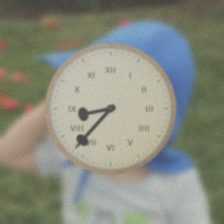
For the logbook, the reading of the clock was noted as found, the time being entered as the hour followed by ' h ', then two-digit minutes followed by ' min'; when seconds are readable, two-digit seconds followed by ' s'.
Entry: 8 h 37 min
